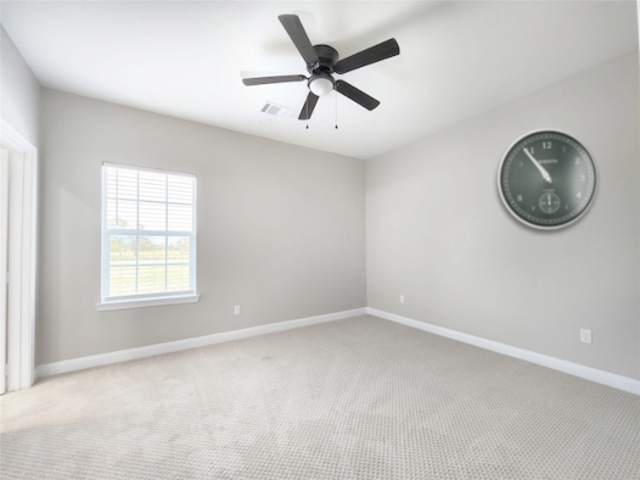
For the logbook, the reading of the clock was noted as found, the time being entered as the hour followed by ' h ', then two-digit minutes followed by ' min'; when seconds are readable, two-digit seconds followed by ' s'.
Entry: 10 h 54 min
